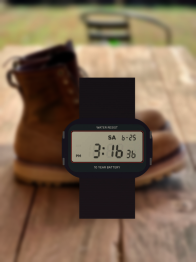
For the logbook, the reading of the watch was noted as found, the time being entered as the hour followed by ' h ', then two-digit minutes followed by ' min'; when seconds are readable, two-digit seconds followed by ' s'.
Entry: 3 h 16 min 36 s
